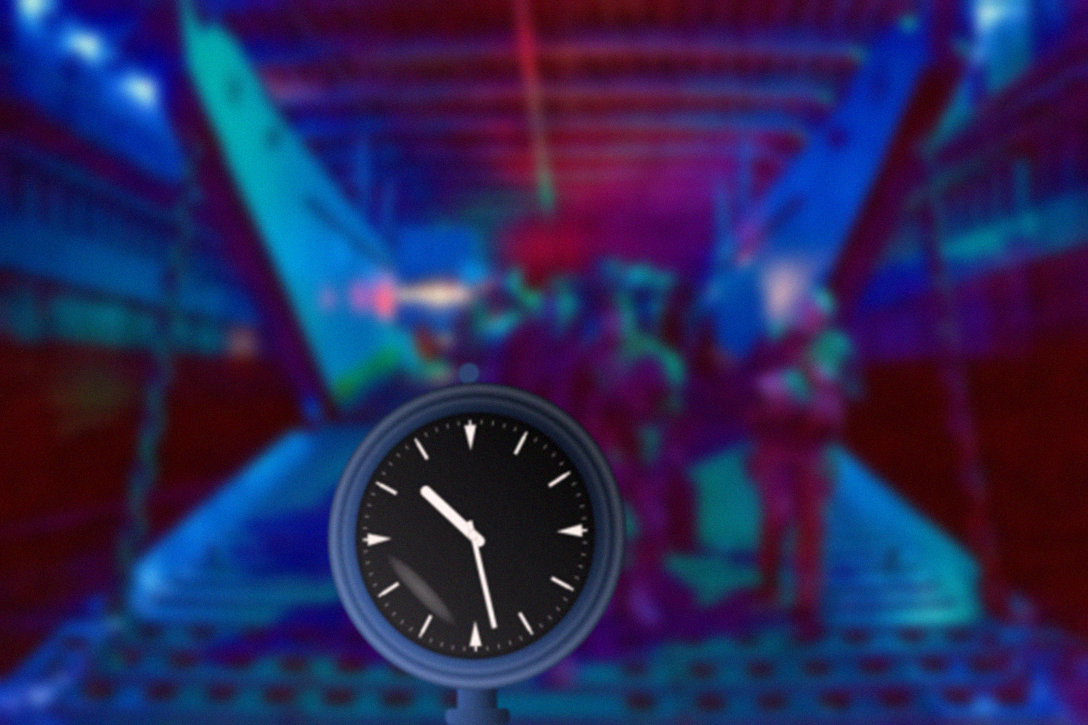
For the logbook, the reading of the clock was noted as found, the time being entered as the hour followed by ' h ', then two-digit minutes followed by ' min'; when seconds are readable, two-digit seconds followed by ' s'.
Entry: 10 h 28 min
